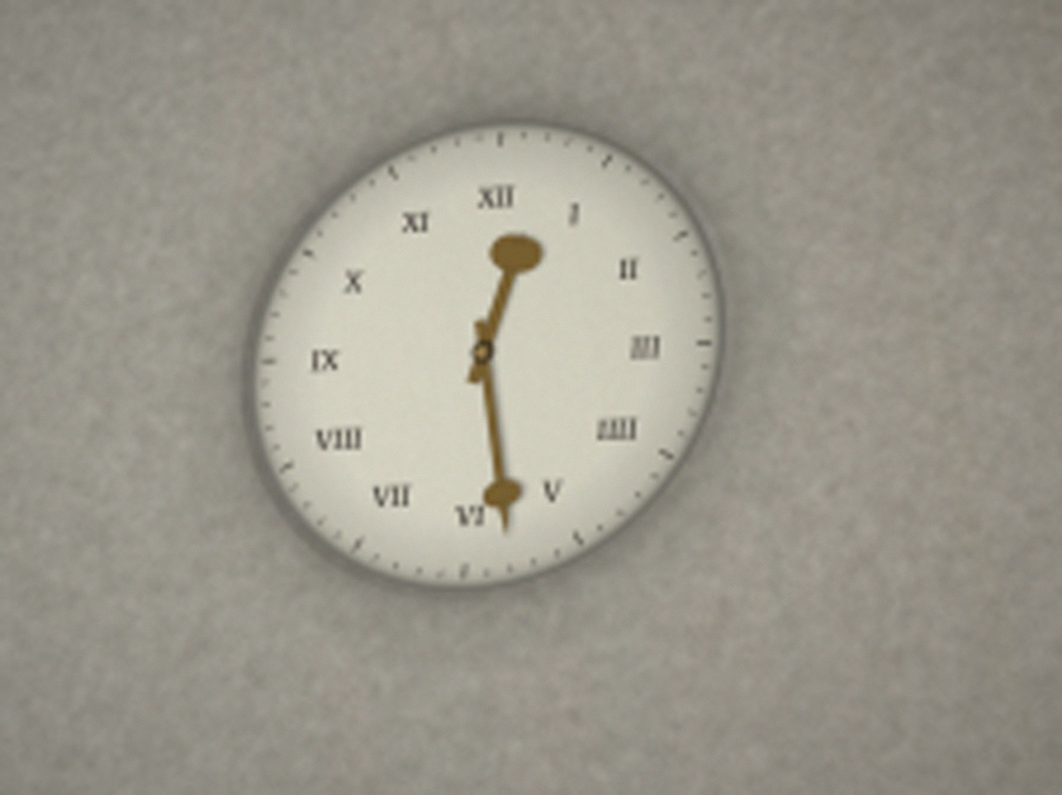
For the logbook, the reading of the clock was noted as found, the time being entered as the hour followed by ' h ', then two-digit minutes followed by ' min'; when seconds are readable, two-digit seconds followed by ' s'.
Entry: 12 h 28 min
